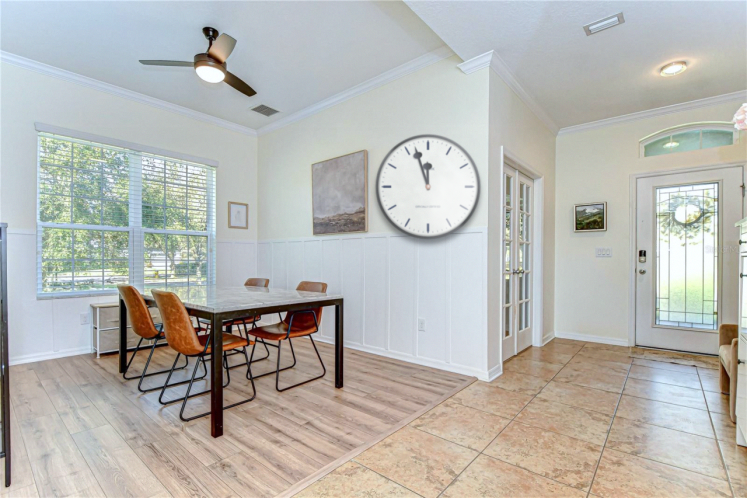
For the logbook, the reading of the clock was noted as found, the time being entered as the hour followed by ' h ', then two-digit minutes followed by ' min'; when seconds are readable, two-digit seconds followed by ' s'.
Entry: 11 h 57 min
